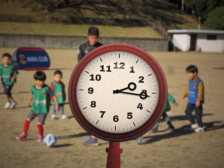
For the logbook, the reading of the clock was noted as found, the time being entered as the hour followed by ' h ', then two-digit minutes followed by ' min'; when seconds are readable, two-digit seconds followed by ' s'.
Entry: 2 h 16 min
